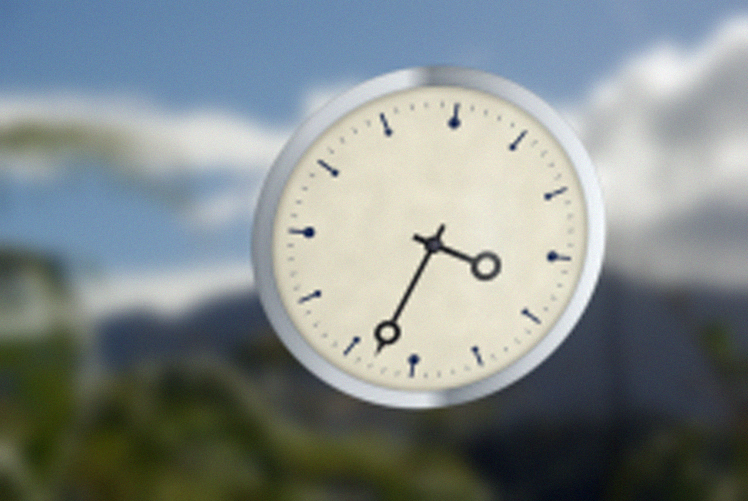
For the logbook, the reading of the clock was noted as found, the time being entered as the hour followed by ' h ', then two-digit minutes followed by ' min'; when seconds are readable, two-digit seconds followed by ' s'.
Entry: 3 h 33 min
